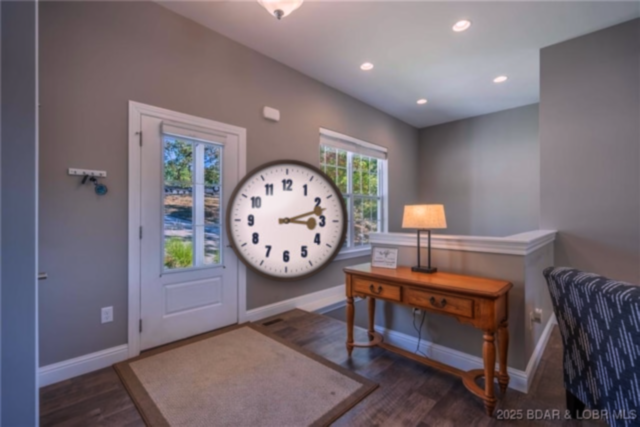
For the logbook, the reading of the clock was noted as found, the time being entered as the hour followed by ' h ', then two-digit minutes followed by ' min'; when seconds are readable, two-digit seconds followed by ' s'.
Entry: 3 h 12 min
